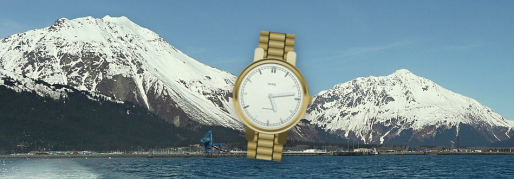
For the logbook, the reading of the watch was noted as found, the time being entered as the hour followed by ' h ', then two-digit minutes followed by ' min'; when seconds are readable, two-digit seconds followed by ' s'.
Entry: 5 h 13 min
